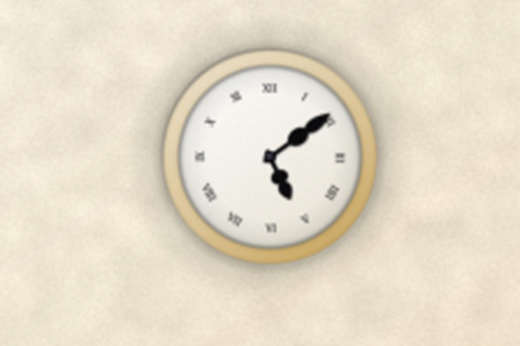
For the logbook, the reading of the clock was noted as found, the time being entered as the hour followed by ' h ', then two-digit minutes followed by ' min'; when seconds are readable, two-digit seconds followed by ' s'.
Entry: 5 h 09 min
